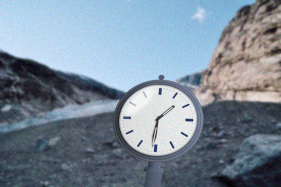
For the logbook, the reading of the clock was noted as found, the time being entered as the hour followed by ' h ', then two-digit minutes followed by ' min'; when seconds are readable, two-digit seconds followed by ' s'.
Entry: 1 h 31 min
